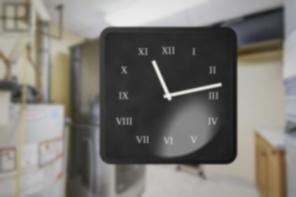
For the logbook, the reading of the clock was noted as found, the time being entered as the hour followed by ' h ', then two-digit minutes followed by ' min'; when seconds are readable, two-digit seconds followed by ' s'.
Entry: 11 h 13 min
